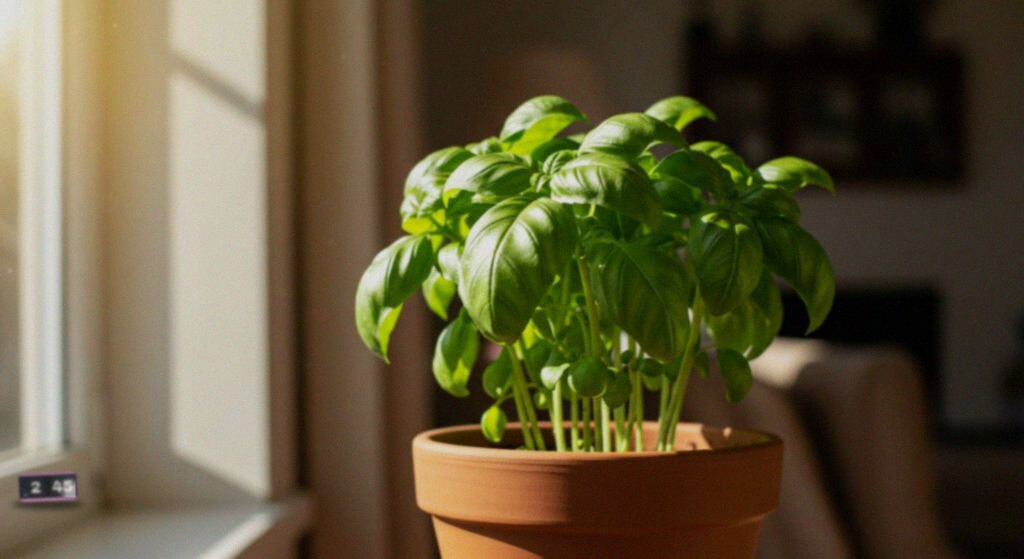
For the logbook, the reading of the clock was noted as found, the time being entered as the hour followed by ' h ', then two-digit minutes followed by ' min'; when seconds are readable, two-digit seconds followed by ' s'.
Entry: 2 h 45 min
